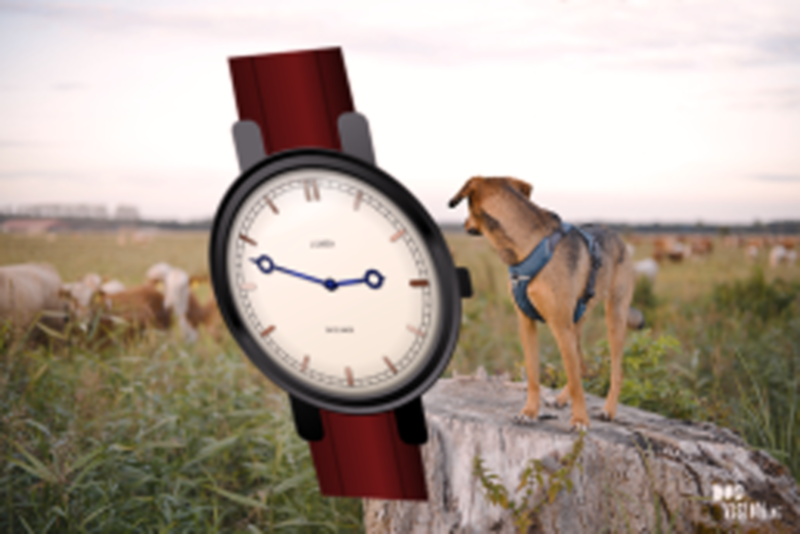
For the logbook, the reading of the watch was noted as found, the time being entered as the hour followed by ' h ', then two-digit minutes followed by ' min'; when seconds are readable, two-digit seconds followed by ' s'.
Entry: 2 h 48 min
